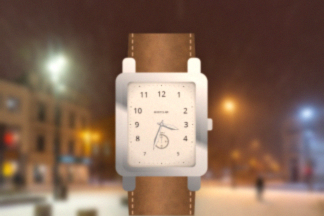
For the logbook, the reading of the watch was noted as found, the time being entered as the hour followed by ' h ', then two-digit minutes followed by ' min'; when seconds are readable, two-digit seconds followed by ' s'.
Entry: 3 h 33 min
